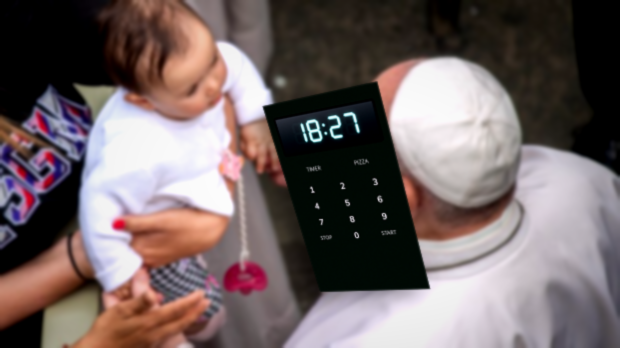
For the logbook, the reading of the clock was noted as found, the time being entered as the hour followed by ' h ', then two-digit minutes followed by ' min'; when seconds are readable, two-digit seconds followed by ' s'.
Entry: 18 h 27 min
